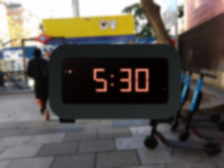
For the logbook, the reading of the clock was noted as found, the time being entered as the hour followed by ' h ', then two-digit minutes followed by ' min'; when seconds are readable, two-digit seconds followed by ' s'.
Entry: 5 h 30 min
